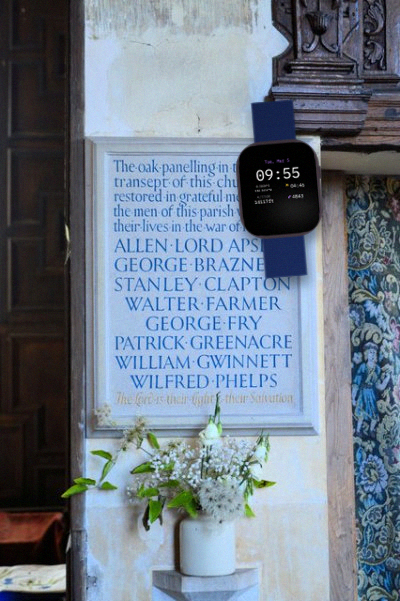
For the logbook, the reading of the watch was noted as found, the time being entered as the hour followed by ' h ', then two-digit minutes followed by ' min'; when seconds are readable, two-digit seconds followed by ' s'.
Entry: 9 h 55 min
